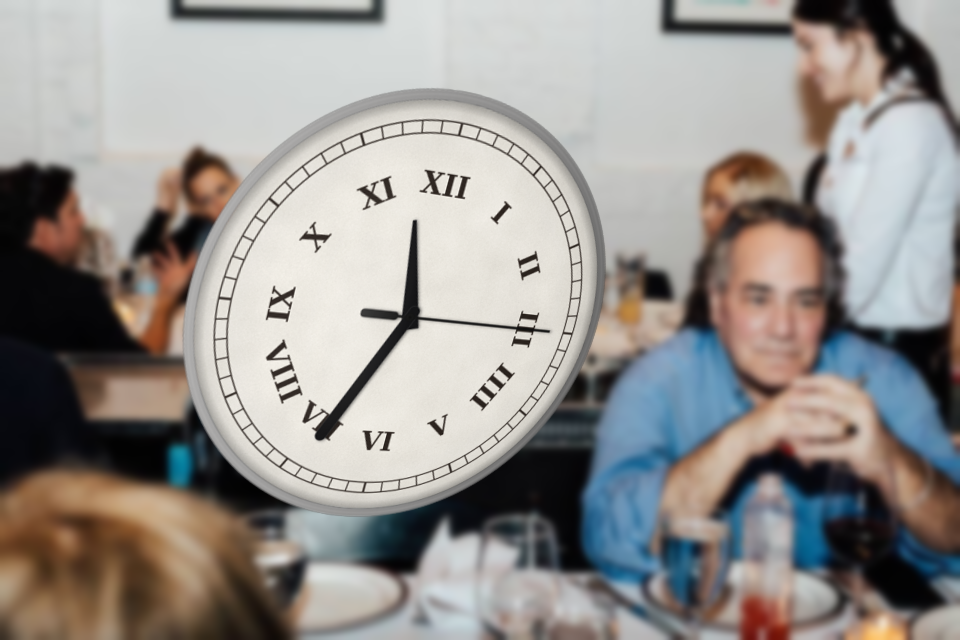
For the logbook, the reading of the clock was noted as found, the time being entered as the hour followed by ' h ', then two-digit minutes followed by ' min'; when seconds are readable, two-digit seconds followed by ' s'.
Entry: 11 h 34 min 15 s
